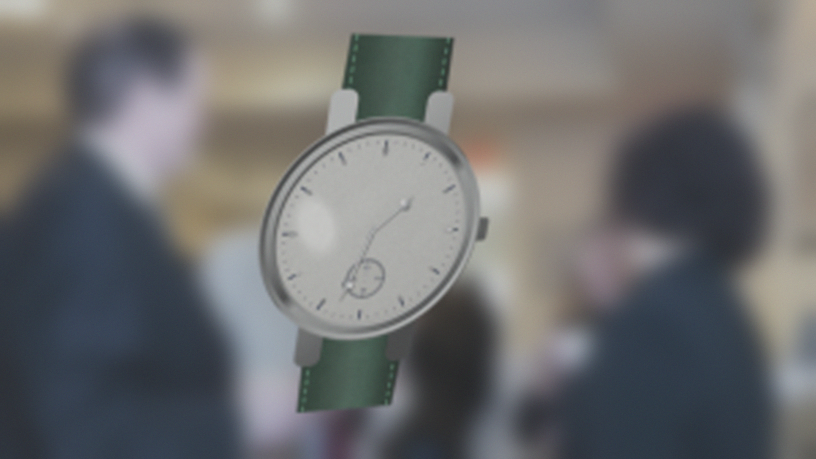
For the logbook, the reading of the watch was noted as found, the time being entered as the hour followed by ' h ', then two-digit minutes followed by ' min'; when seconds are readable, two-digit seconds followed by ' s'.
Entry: 1 h 33 min
